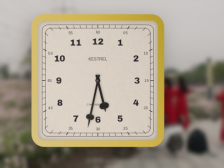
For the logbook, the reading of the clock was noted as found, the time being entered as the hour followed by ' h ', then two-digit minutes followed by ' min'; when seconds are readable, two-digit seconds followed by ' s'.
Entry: 5 h 32 min
